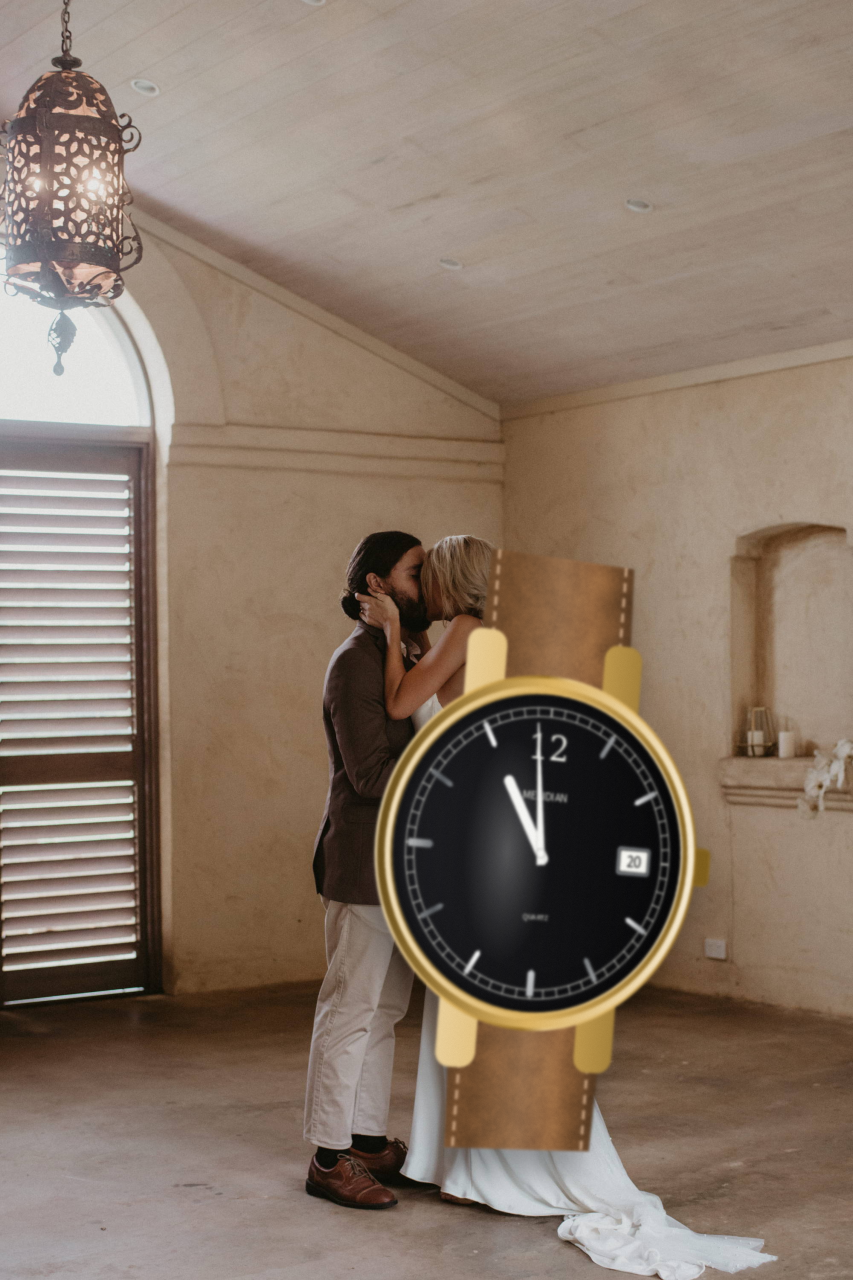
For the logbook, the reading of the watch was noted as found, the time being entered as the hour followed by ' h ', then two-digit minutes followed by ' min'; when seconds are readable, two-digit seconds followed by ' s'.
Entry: 10 h 59 min
